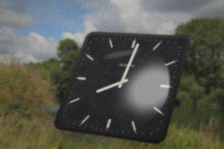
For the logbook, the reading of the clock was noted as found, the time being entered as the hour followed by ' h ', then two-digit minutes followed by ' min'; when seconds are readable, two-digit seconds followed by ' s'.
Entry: 8 h 01 min
